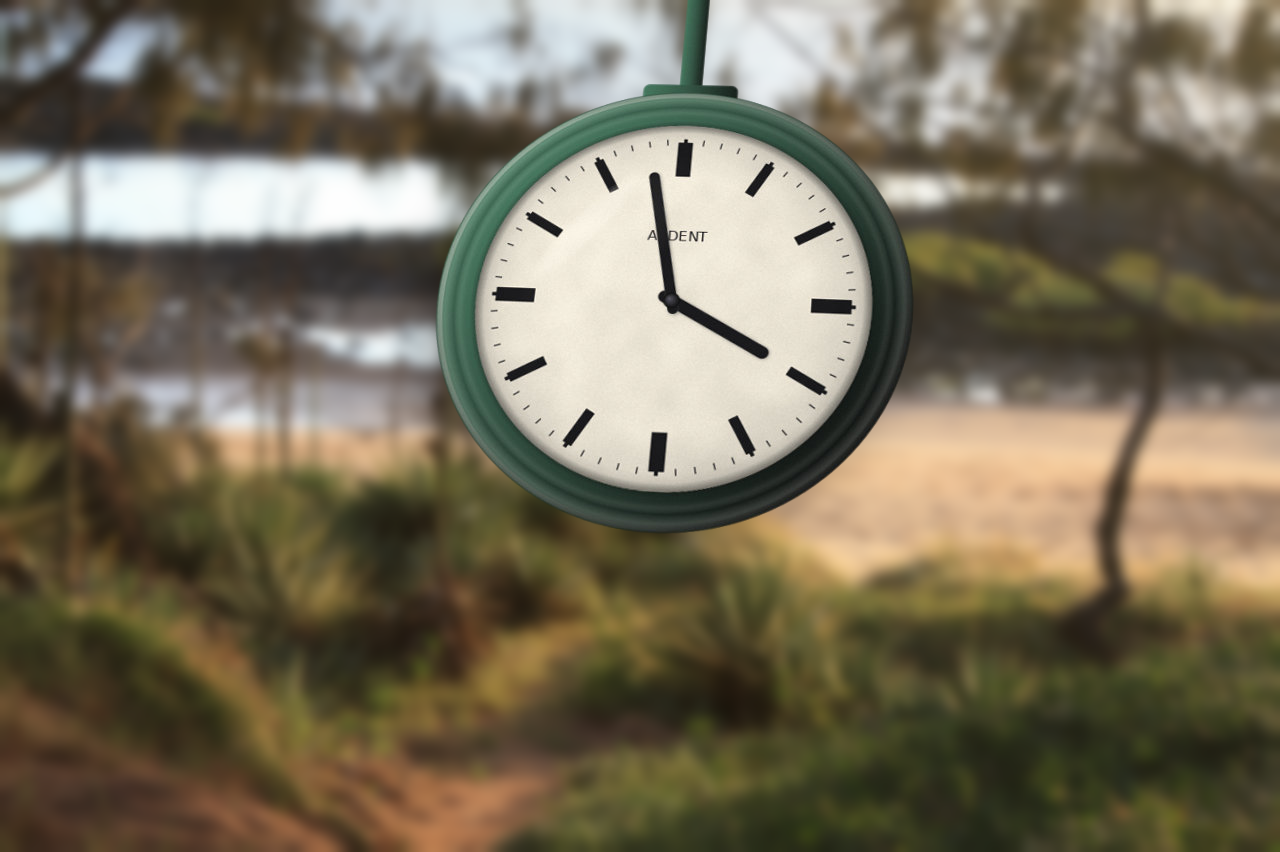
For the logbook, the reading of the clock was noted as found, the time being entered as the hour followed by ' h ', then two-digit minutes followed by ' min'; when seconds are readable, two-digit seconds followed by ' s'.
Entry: 3 h 58 min
